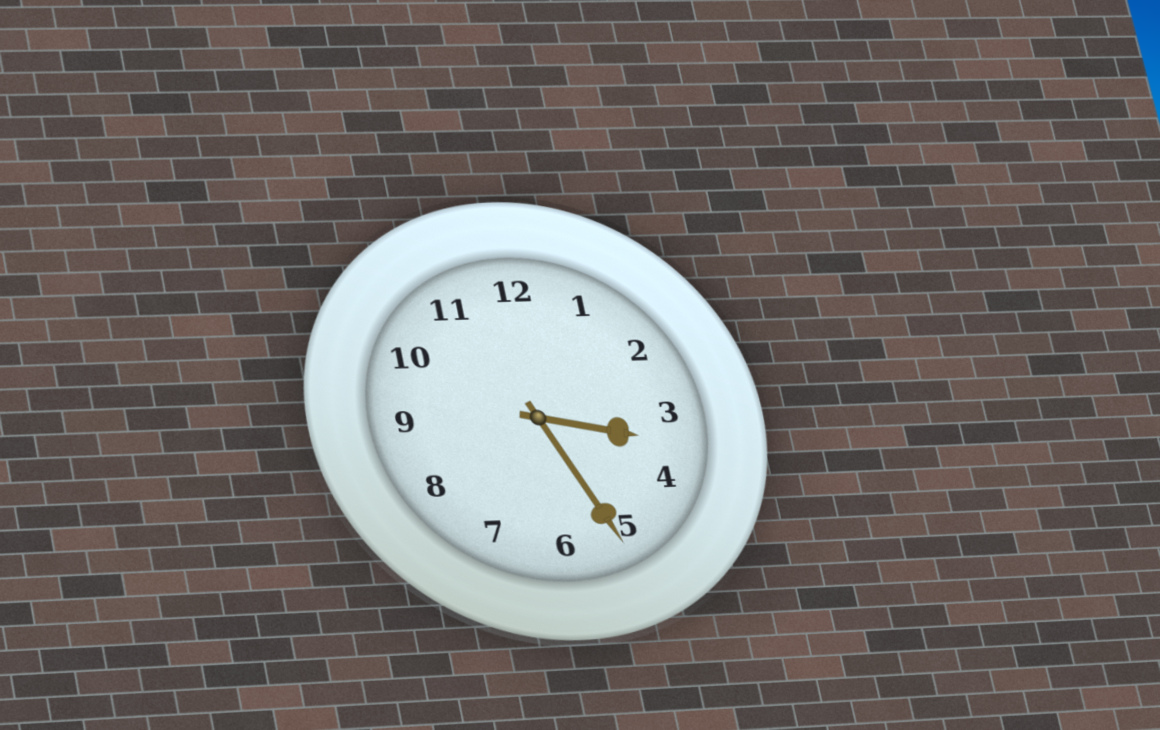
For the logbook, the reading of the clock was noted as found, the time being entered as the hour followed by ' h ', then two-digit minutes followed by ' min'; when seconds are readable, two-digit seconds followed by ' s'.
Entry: 3 h 26 min
